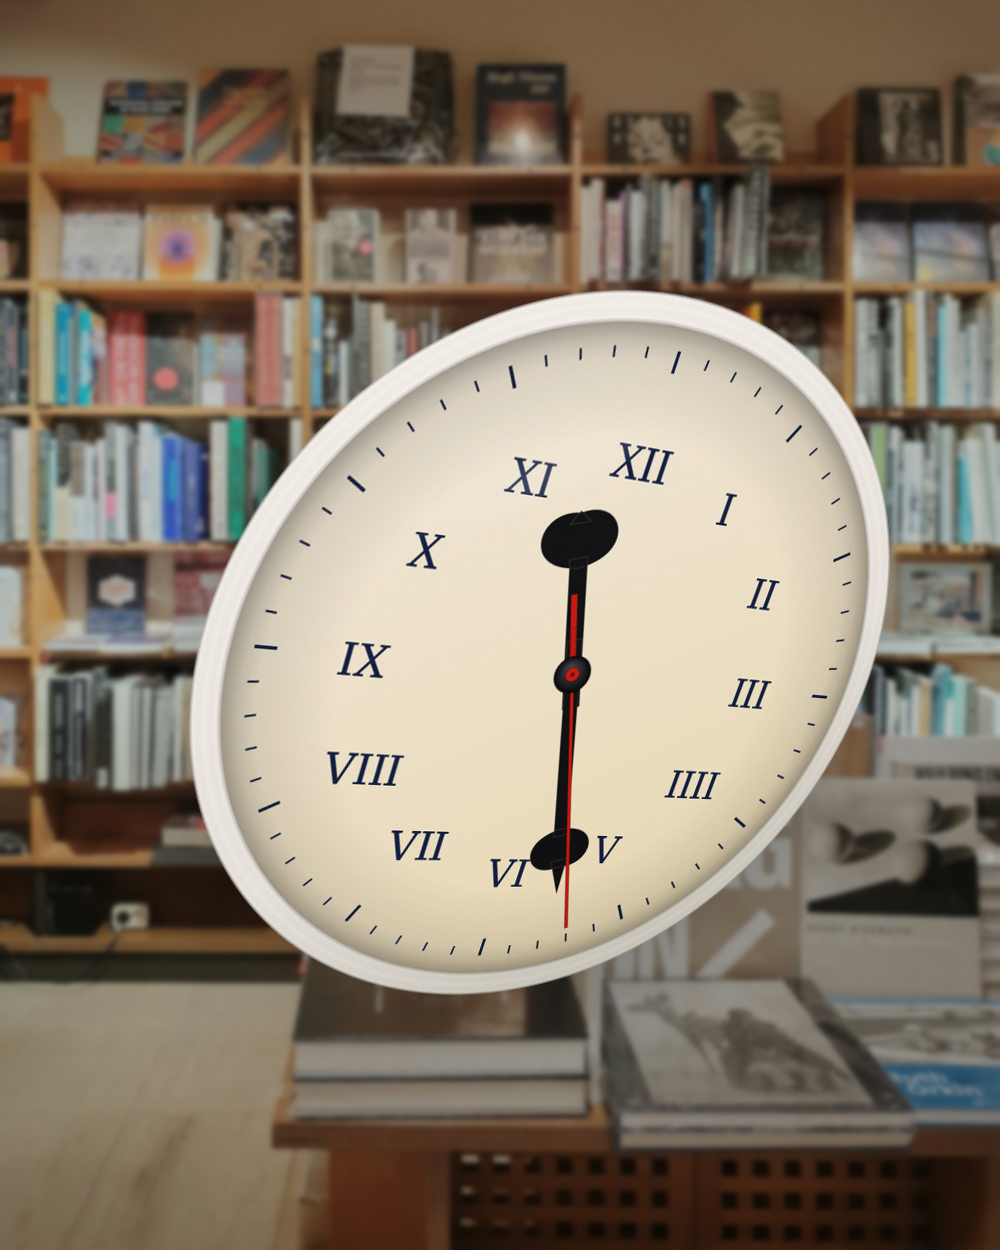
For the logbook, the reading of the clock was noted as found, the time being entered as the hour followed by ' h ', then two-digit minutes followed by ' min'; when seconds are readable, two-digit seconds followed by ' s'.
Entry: 11 h 27 min 27 s
